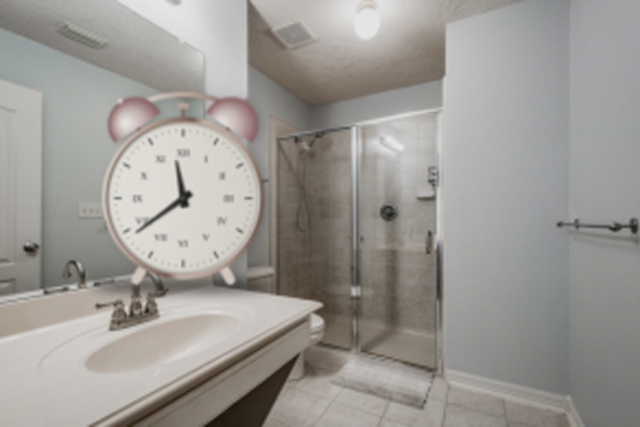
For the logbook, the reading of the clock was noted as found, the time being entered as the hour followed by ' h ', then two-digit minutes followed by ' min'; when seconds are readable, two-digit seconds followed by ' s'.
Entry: 11 h 39 min
